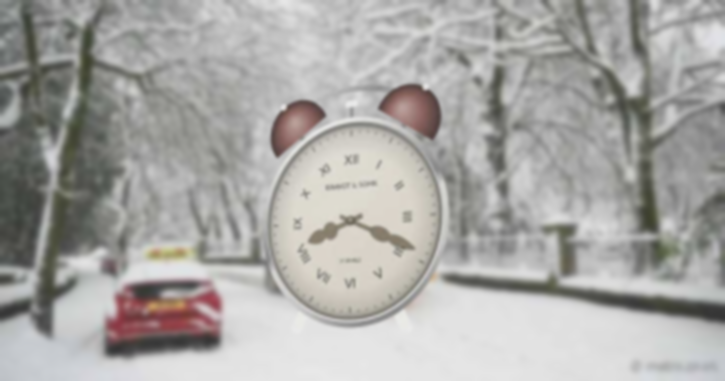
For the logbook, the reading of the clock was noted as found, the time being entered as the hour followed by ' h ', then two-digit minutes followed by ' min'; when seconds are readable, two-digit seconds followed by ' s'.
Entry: 8 h 19 min
